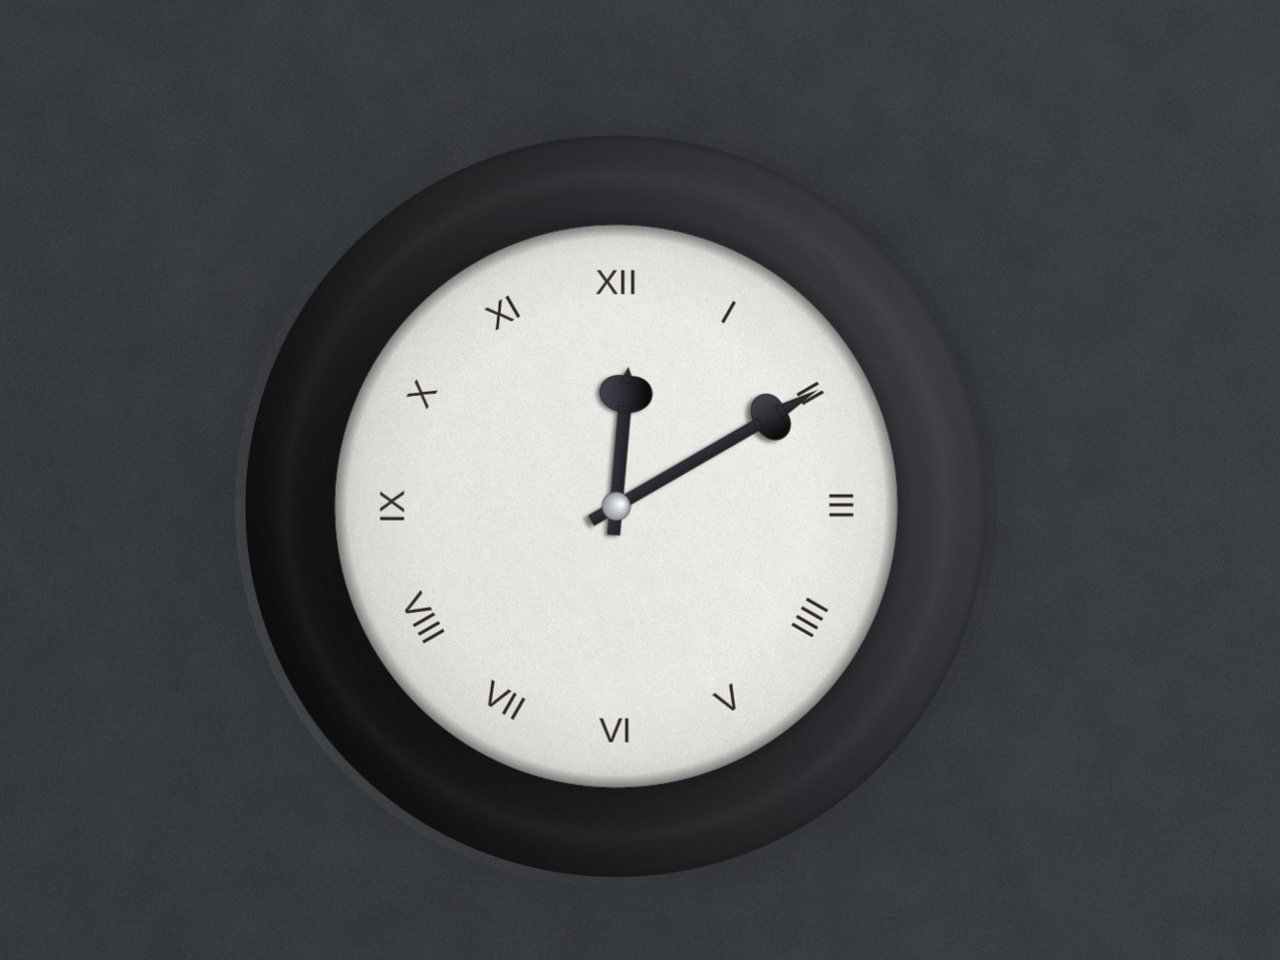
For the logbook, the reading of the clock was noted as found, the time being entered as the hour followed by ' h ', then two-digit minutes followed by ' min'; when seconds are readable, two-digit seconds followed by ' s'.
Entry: 12 h 10 min
